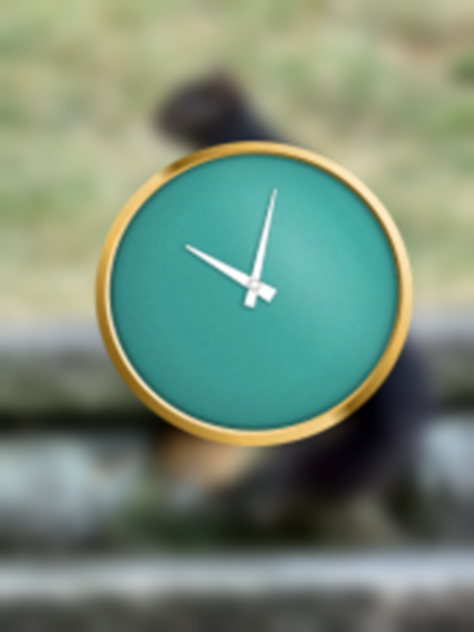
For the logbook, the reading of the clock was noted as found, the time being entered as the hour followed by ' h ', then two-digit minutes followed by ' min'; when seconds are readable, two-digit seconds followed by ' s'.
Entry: 10 h 02 min
